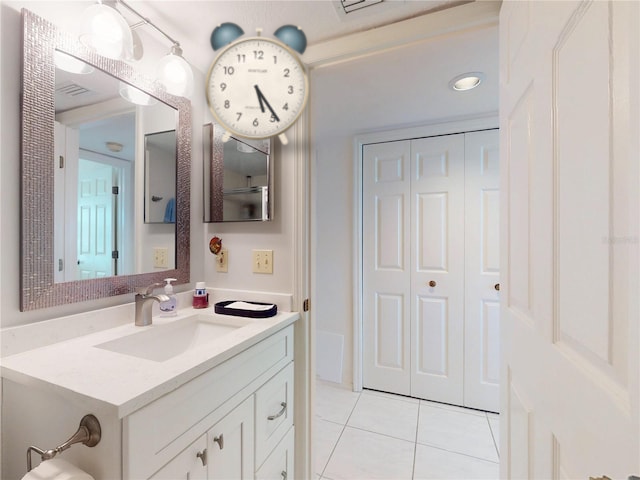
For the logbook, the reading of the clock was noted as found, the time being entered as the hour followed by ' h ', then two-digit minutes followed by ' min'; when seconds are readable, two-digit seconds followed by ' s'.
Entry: 5 h 24 min
